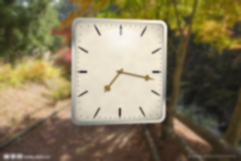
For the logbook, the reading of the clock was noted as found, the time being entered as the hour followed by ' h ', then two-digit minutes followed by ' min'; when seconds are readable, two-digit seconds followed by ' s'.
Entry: 7 h 17 min
